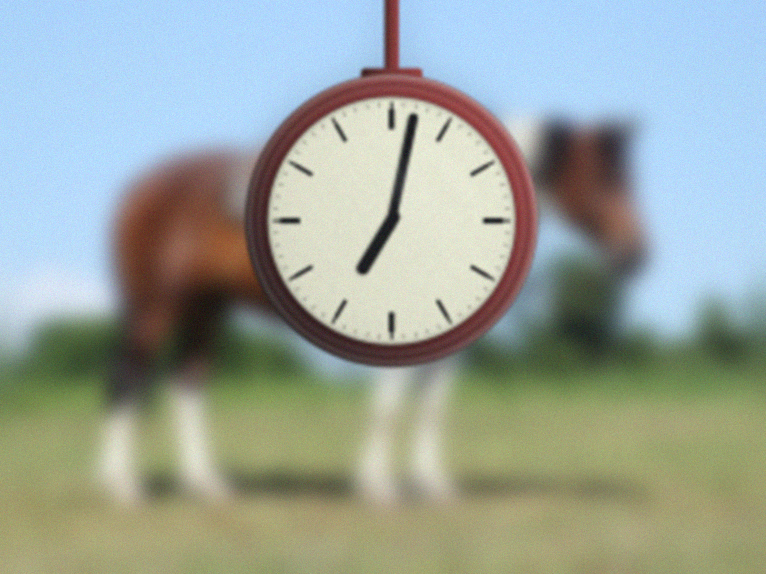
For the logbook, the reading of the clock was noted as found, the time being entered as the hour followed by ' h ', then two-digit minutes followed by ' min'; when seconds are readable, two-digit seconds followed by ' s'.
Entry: 7 h 02 min
